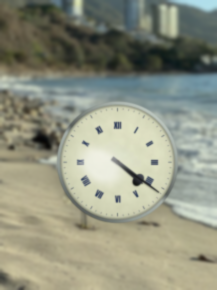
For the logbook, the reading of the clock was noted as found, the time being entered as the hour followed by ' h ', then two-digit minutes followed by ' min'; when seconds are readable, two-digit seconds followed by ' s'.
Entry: 4 h 21 min
